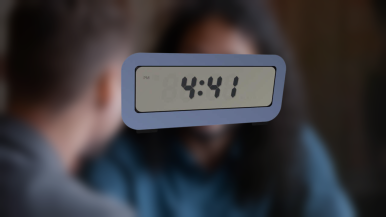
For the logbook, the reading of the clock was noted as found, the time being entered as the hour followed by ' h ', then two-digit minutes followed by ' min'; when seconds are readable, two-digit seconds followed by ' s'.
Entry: 4 h 41 min
